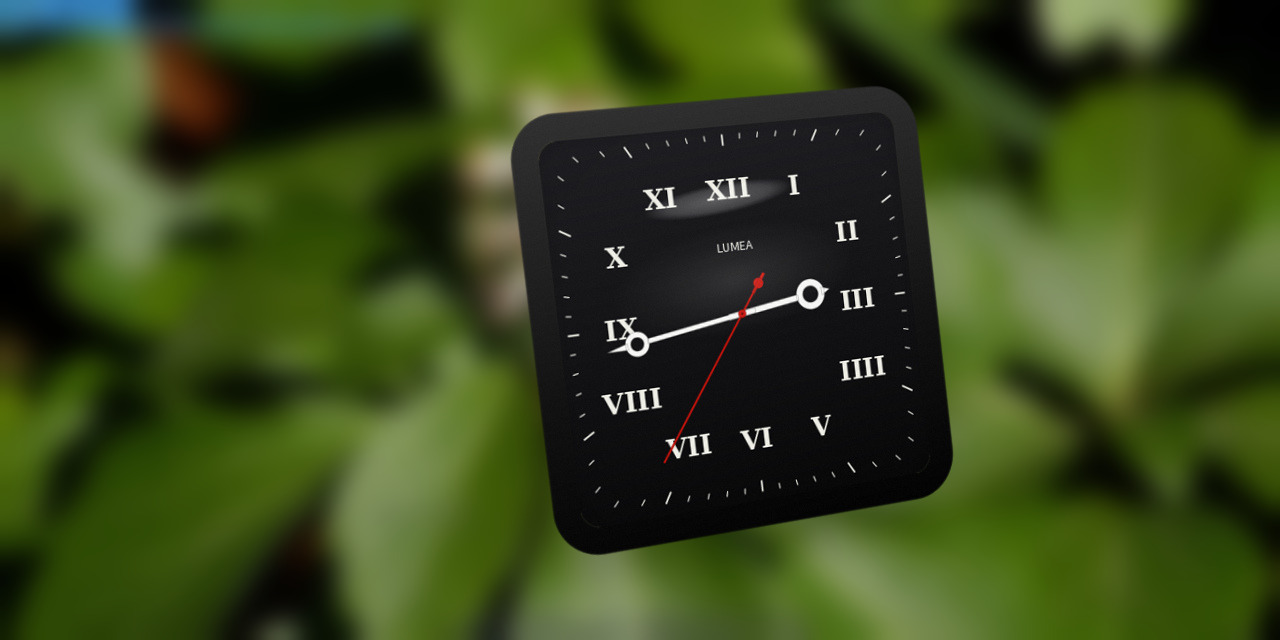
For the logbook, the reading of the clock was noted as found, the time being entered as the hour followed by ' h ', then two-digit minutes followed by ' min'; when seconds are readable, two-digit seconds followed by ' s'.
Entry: 2 h 43 min 36 s
